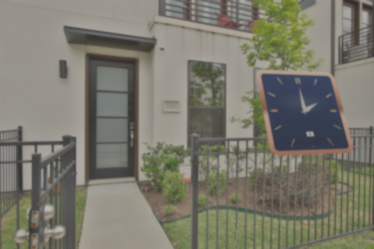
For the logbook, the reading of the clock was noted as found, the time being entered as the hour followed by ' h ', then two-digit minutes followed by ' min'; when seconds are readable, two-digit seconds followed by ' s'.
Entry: 2 h 00 min
